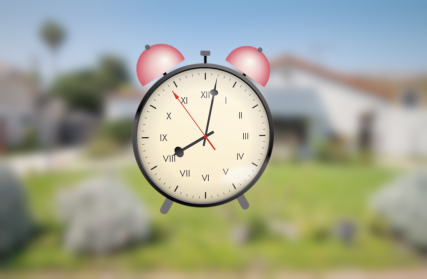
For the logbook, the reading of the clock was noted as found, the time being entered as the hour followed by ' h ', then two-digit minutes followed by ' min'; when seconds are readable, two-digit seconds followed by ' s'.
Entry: 8 h 01 min 54 s
